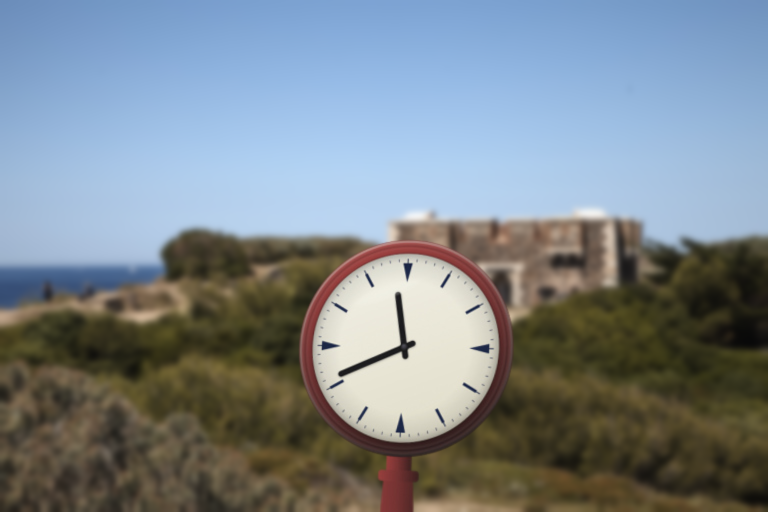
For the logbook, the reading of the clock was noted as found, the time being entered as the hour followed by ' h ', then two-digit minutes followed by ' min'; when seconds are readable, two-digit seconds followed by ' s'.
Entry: 11 h 41 min
